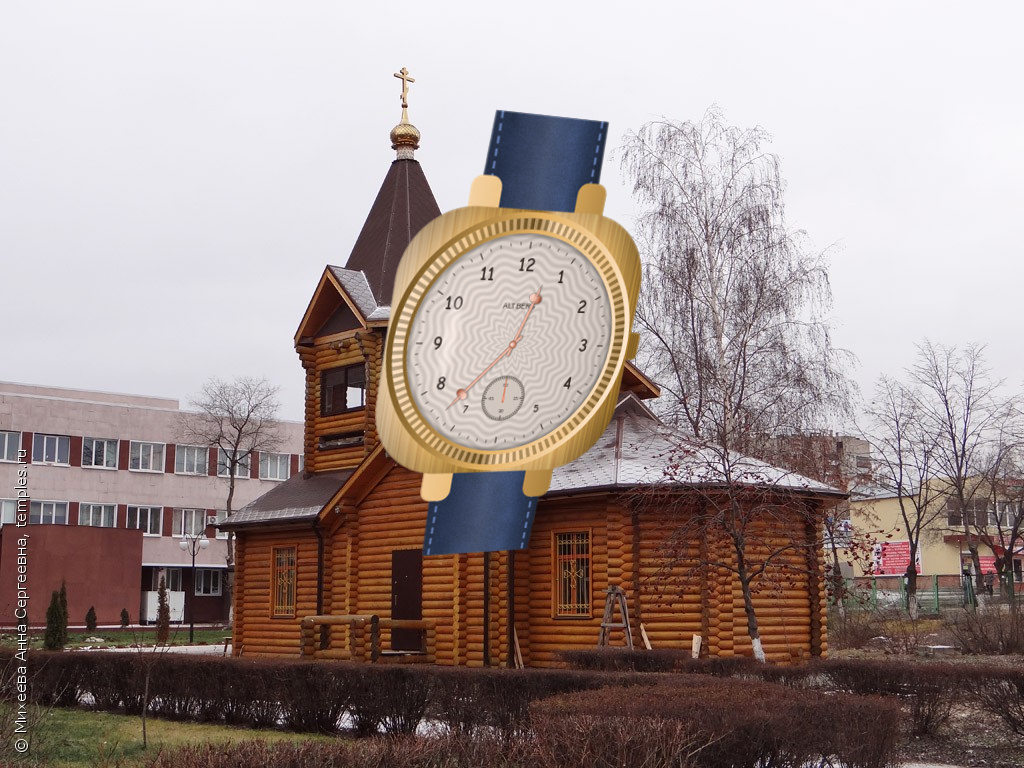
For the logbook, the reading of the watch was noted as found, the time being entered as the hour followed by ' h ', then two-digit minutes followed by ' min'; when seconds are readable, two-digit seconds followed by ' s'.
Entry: 12 h 37 min
